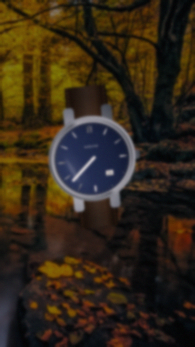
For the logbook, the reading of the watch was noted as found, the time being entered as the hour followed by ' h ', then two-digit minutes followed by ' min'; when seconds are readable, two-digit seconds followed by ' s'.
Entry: 7 h 38 min
